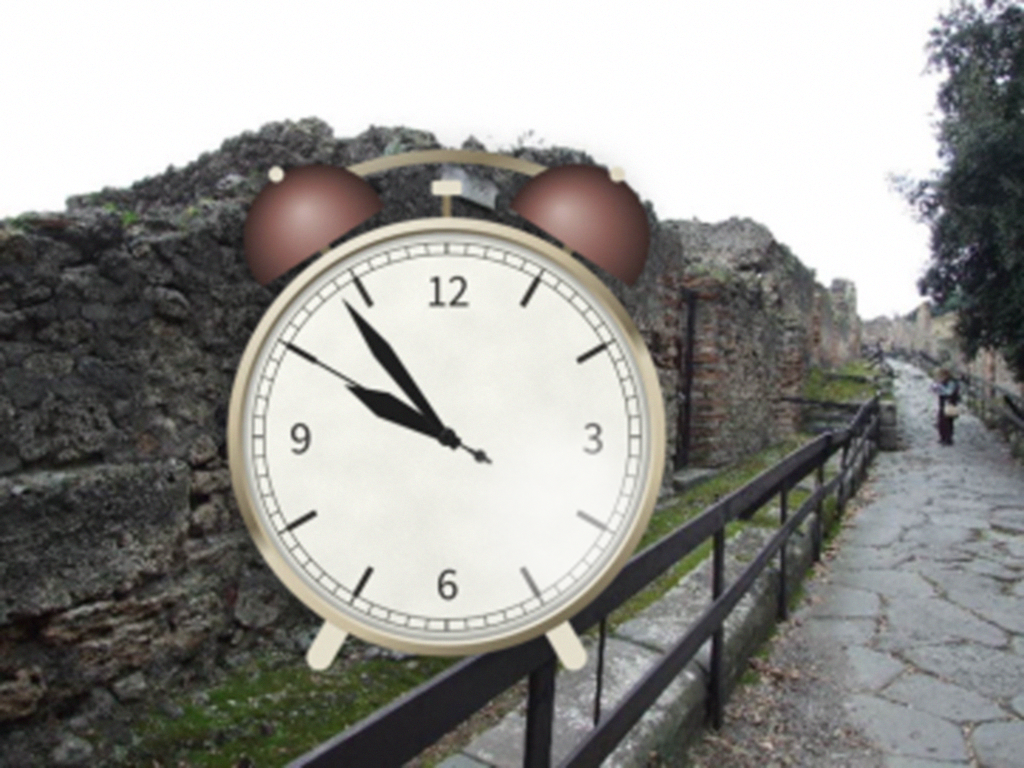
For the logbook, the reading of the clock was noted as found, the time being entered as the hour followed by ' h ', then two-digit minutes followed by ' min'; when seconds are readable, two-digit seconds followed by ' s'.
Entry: 9 h 53 min 50 s
